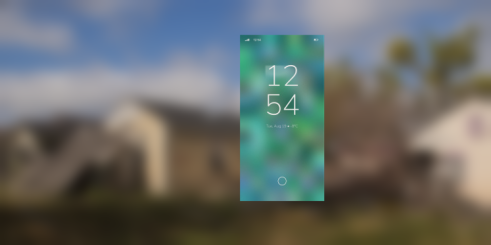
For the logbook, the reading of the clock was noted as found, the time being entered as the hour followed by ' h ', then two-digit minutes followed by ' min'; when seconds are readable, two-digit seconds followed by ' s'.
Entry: 12 h 54 min
